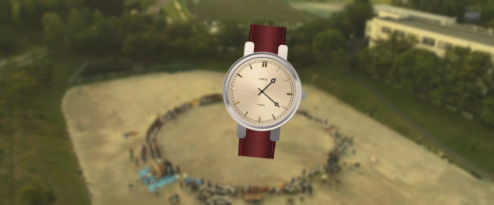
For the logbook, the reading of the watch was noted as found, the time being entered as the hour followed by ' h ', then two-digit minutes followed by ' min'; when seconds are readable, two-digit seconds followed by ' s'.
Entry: 1 h 21 min
